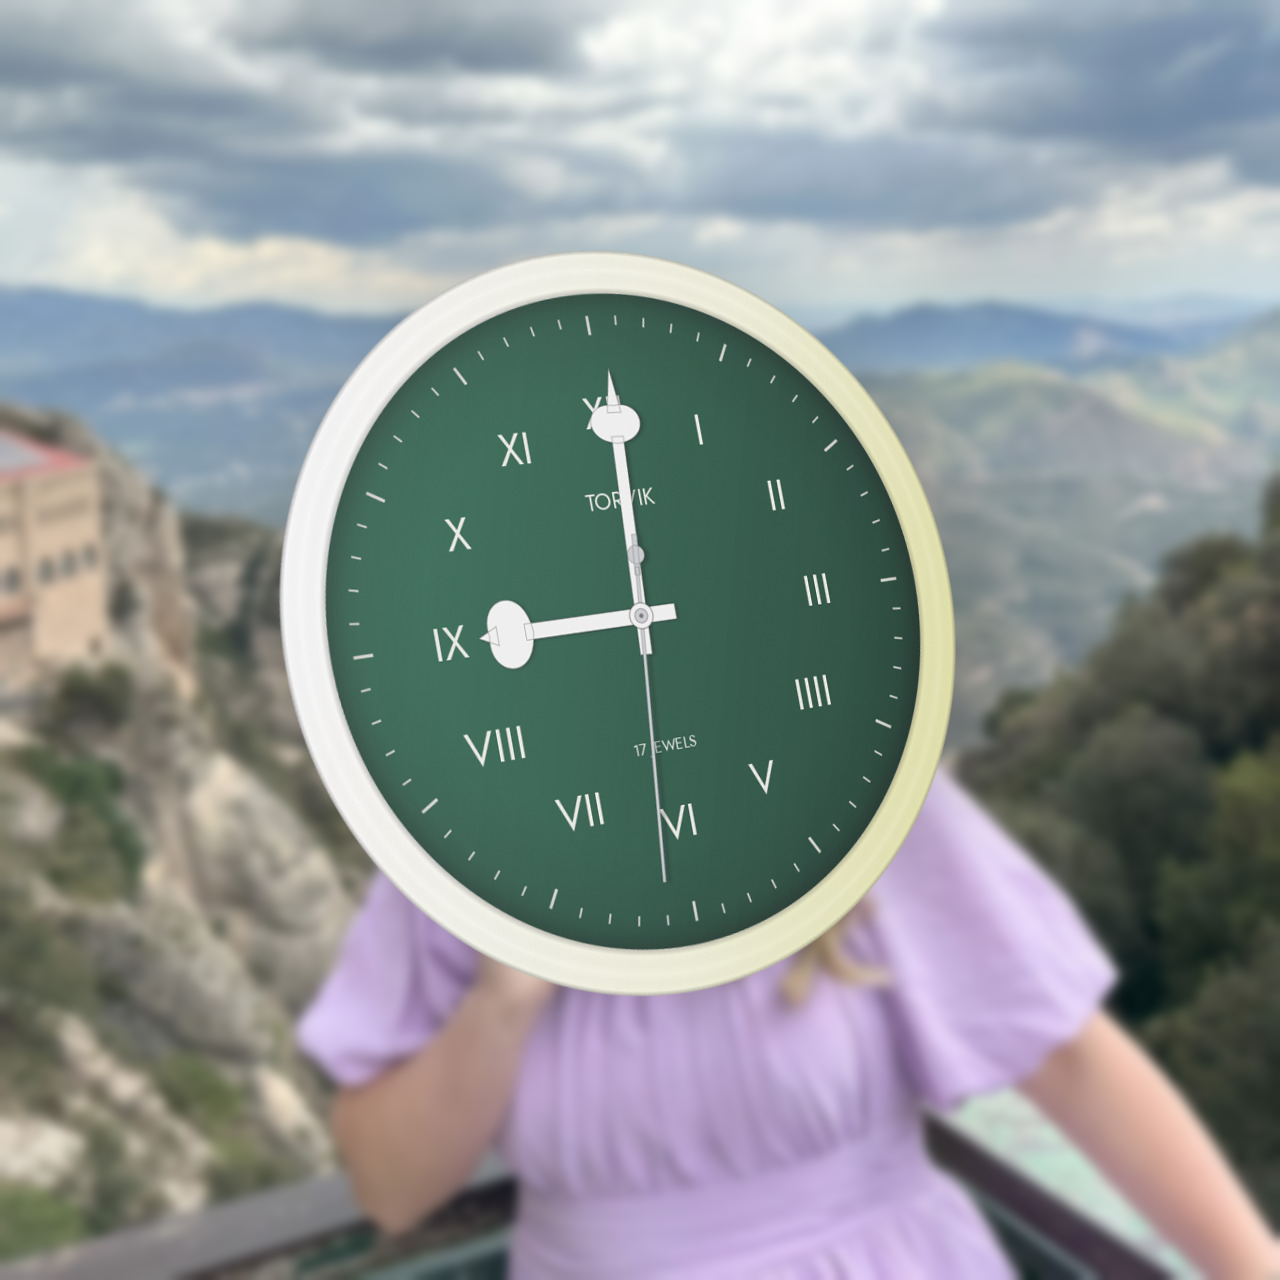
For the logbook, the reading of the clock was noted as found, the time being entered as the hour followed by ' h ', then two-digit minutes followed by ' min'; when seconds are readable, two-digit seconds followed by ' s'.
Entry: 9 h 00 min 31 s
